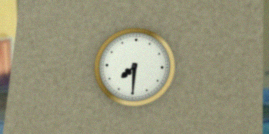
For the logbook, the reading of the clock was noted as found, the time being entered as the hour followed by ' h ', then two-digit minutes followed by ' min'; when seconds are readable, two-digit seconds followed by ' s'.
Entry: 7 h 30 min
